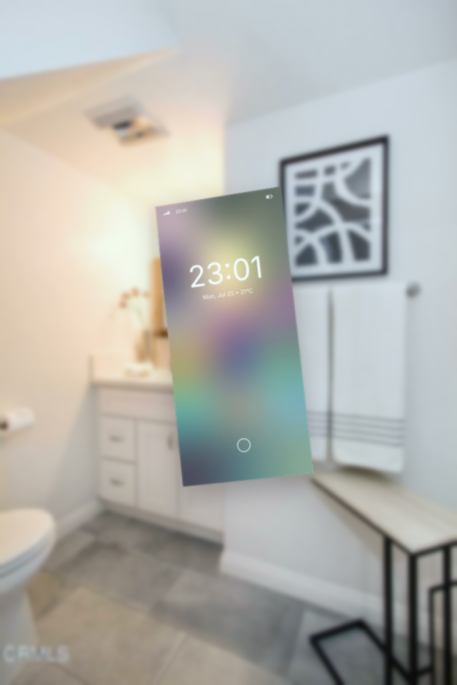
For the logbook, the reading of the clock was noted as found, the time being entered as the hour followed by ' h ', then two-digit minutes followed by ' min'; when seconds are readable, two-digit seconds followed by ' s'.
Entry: 23 h 01 min
